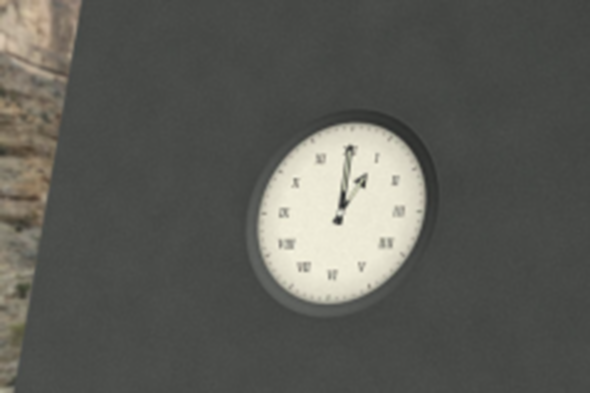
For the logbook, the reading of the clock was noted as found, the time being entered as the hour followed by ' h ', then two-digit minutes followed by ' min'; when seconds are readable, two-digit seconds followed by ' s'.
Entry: 1 h 00 min
